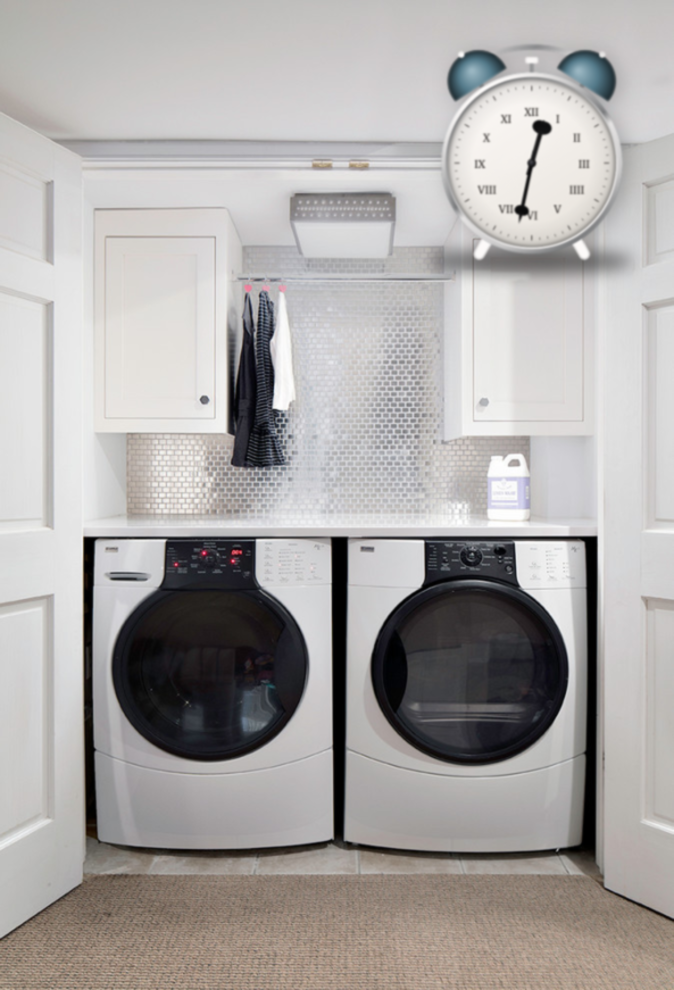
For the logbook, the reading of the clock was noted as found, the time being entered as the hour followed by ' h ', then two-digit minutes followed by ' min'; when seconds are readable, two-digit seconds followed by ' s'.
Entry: 12 h 32 min
